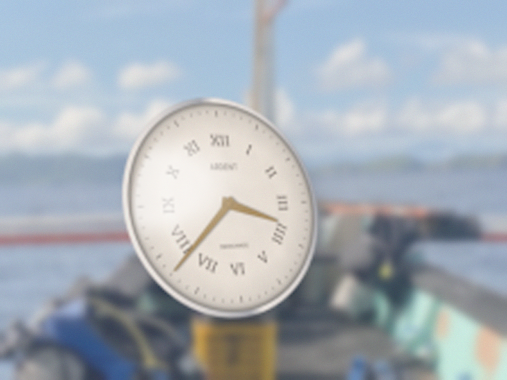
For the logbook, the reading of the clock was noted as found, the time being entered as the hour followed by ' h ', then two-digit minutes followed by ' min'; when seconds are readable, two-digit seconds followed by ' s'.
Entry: 3 h 38 min
